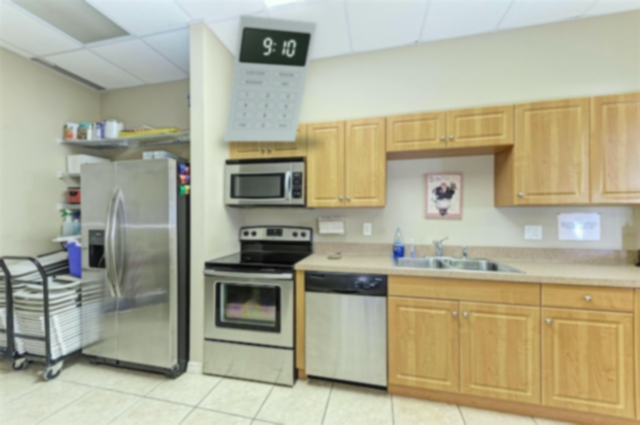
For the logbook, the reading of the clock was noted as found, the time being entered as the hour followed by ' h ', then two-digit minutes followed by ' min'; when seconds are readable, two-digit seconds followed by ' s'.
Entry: 9 h 10 min
